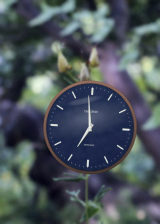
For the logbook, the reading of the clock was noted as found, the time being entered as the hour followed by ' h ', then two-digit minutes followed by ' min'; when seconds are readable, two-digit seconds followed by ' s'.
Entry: 6 h 59 min
